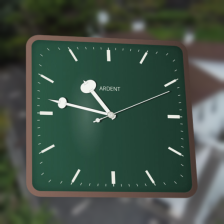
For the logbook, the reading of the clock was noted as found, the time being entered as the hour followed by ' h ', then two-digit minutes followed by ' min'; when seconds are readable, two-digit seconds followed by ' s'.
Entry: 10 h 47 min 11 s
